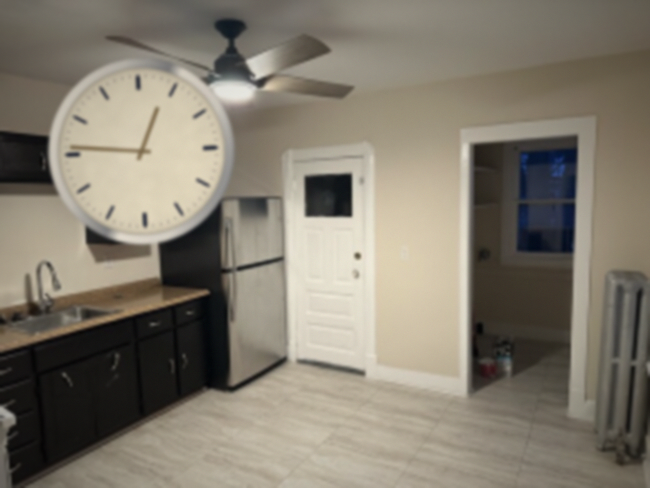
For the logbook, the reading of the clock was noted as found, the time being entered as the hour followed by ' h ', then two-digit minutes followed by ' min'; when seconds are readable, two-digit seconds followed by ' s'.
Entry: 12 h 46 min
